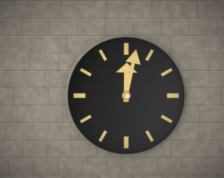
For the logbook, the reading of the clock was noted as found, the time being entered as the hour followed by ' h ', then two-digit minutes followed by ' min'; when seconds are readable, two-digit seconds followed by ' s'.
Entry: 12 h 02 min
